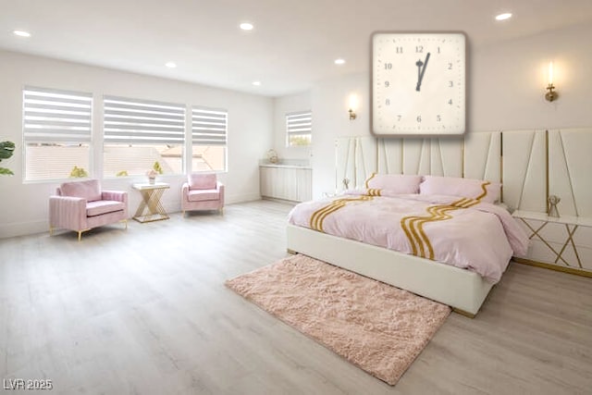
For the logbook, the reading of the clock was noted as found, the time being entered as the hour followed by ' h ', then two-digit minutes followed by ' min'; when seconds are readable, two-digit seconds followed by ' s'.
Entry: 12 h 03 min
